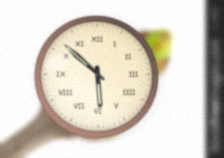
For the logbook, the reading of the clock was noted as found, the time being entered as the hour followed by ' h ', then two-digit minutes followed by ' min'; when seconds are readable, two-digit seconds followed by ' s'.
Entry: 5 h 52 min
